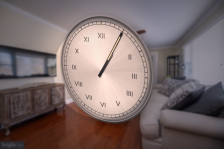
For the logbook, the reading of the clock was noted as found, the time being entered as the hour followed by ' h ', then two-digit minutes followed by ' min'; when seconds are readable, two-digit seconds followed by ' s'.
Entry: 1 h 05 min
